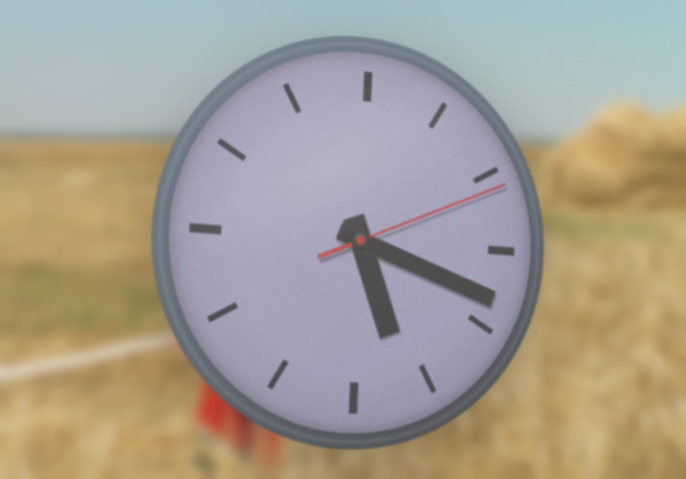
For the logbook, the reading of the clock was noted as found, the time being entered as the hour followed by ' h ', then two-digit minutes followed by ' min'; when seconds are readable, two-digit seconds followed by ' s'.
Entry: 5 h 18 min 11 s
